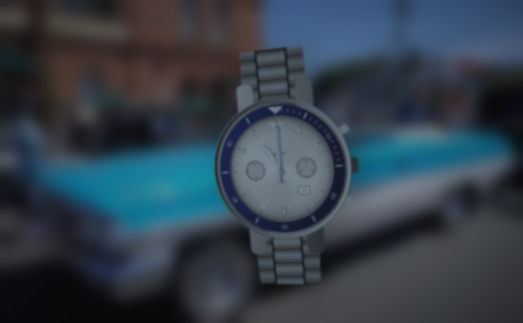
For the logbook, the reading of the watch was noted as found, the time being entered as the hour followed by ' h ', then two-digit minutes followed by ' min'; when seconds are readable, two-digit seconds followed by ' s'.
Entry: 11 h 00 min
